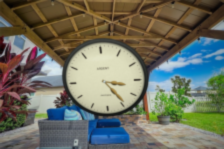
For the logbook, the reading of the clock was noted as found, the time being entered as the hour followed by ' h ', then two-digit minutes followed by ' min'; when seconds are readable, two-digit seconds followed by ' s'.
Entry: 3 h 24 min
